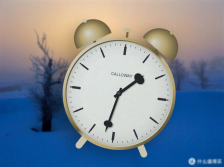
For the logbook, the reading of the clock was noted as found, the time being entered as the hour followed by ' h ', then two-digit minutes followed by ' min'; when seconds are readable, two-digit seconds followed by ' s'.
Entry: 1 h 32 min
